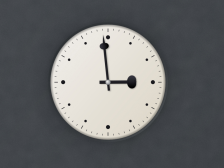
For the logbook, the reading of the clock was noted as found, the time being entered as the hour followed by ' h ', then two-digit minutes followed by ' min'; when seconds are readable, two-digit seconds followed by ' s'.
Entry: 2 h 59 min
